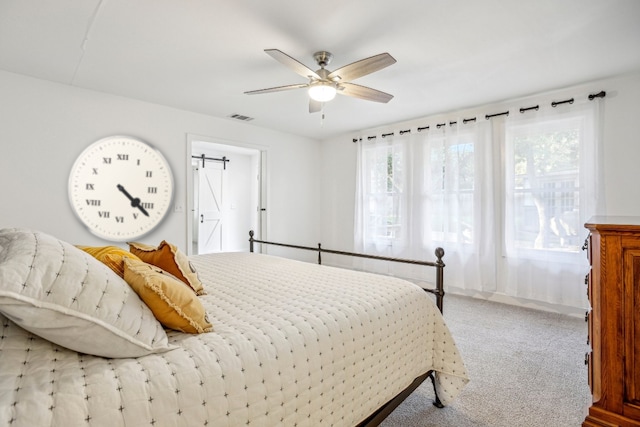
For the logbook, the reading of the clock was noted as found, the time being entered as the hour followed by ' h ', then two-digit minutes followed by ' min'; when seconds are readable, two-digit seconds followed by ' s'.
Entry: 4 h 22 min
